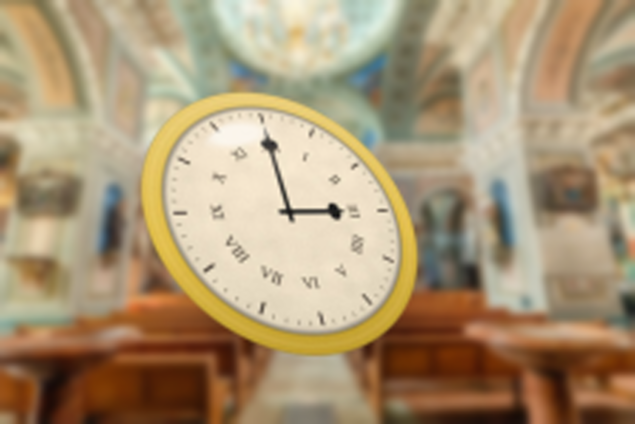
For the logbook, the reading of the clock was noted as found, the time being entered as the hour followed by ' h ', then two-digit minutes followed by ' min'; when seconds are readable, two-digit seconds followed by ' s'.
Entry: 3 h 00 min
